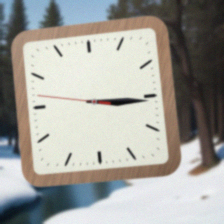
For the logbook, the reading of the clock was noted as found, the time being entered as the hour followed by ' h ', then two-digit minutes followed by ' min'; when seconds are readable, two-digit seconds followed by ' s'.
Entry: 3 h 15 min 47 s
